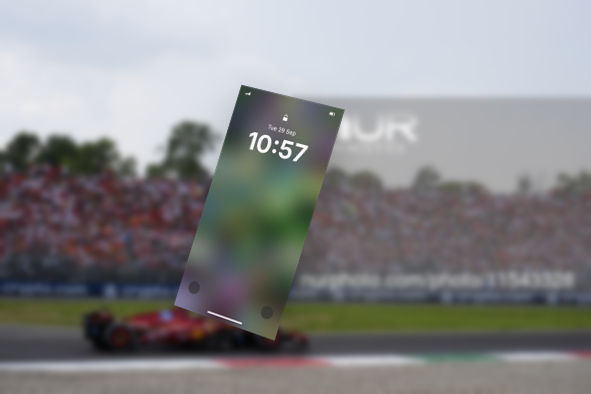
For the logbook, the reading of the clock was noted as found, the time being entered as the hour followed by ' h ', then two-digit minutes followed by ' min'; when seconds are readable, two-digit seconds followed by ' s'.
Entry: 10 h 57 min
